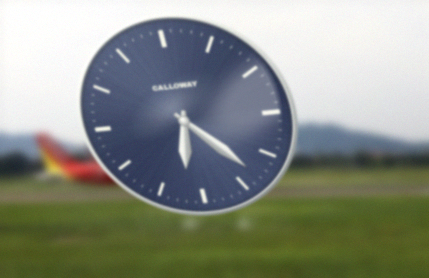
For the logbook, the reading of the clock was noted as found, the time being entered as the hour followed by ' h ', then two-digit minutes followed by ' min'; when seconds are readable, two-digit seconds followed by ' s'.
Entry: 6 h 23 min
